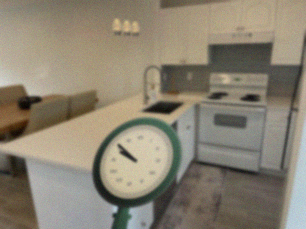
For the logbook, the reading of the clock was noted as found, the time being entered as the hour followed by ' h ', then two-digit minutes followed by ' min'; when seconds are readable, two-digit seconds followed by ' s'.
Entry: 9 h 51 min
